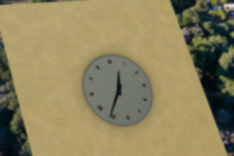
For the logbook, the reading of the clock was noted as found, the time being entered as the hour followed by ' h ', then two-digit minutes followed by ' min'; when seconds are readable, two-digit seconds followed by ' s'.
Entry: 12 h 36 min
